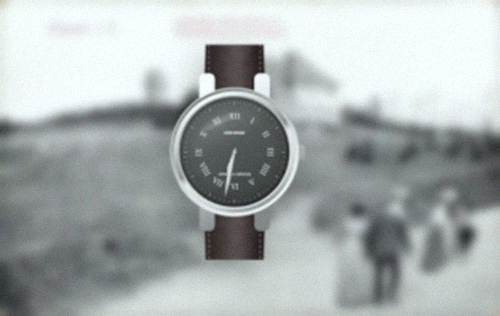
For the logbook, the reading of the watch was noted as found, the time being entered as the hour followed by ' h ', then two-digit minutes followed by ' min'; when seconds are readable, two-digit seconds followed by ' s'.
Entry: 6 h 32 min
